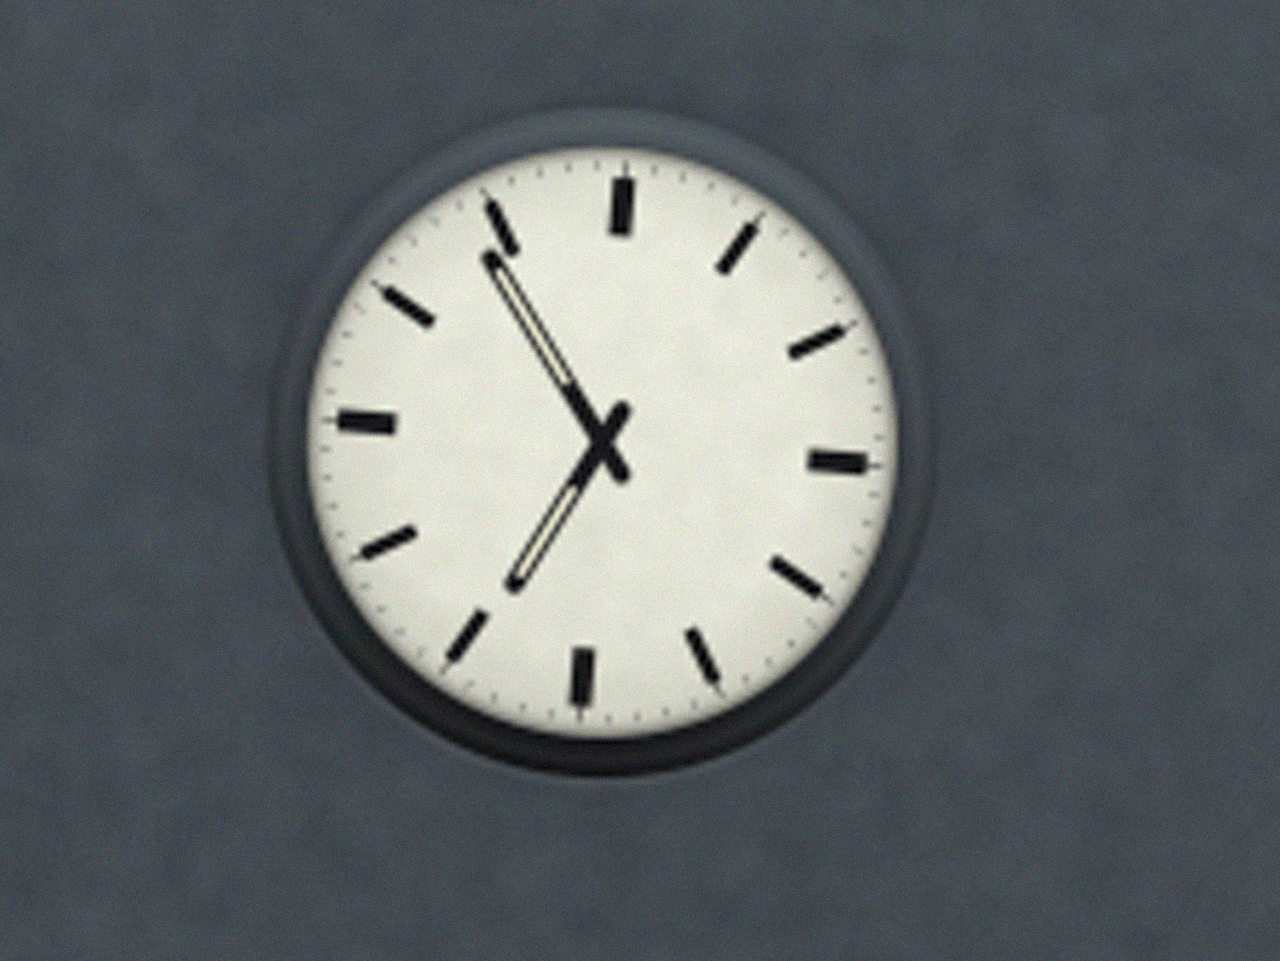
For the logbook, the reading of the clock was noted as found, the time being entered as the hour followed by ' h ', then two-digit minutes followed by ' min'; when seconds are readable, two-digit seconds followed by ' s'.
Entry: 6 h 54 min
